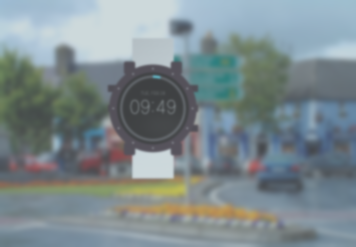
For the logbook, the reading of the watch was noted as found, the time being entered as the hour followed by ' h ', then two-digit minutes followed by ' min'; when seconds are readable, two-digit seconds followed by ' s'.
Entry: 9 h 49 min
